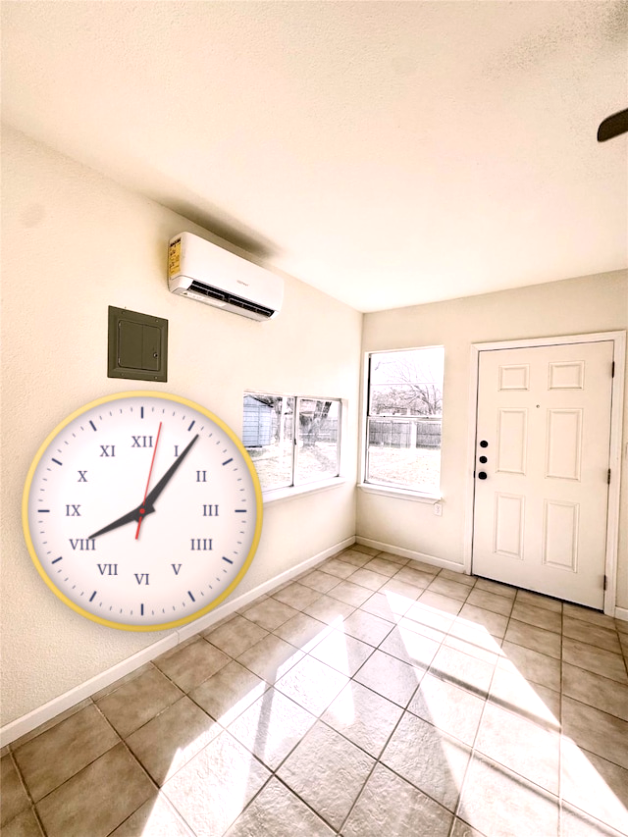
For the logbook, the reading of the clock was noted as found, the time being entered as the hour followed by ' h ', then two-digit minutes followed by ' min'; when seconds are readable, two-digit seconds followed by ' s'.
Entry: 8 h 06 min 02 s
